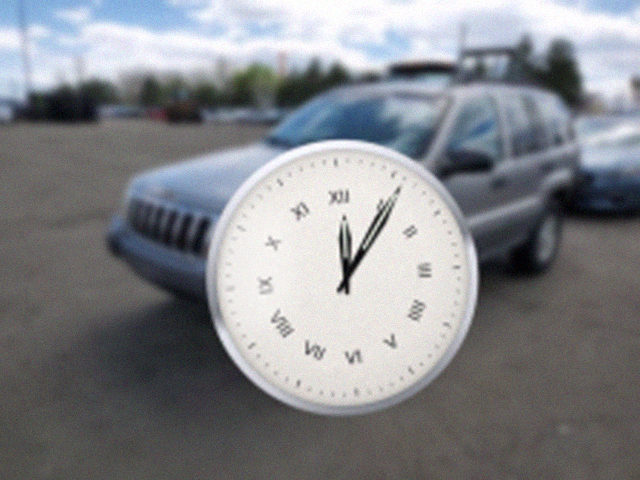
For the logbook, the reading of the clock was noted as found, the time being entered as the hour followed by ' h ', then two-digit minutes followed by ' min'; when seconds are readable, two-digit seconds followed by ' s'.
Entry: 12 h 06 min
